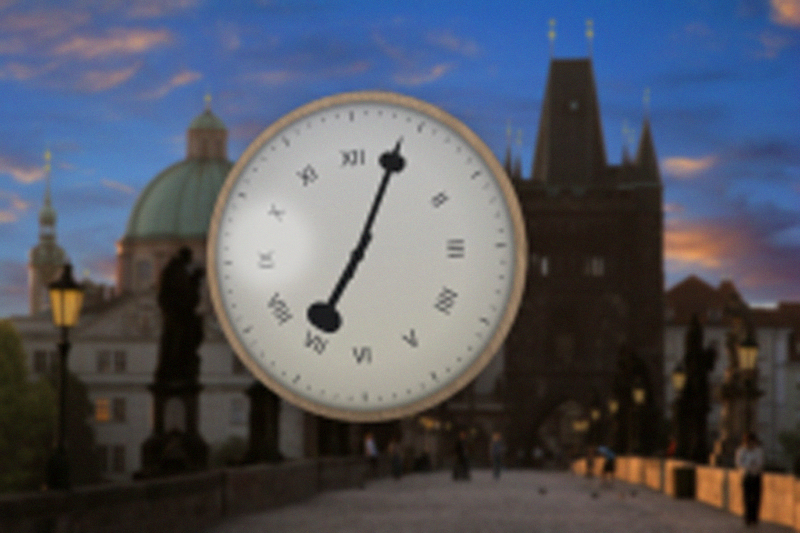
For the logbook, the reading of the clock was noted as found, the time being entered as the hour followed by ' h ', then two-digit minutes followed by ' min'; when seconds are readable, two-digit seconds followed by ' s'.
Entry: 7 h 04 min
